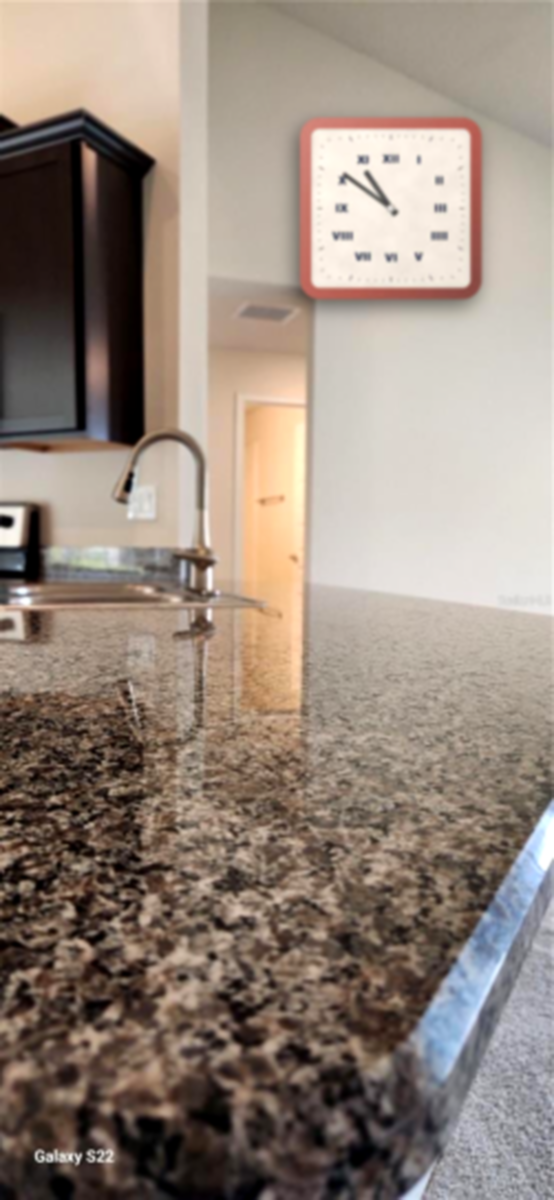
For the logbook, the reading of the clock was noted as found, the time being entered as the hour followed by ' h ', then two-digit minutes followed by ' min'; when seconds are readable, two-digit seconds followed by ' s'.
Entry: 10 h 51 min
